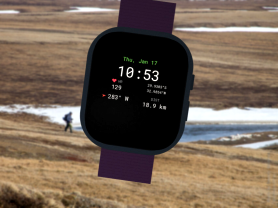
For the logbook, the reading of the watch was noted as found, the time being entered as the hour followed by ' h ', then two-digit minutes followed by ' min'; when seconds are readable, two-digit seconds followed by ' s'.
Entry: 10 h 53 min
